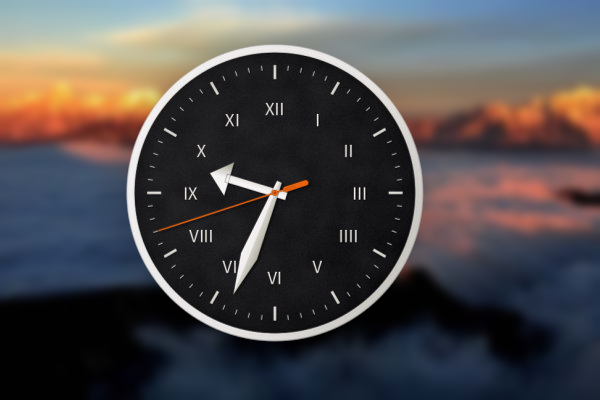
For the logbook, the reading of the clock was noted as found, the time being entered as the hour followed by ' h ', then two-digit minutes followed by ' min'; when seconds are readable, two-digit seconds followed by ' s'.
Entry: 9 h 33 min 42 s
